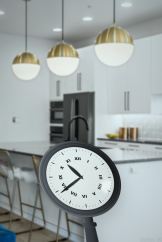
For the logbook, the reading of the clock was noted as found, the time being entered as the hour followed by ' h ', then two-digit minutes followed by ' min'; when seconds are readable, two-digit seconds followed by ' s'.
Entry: 10 h 39 min
